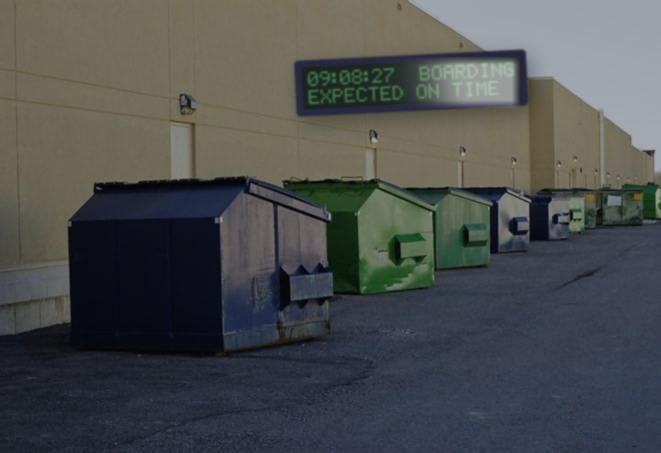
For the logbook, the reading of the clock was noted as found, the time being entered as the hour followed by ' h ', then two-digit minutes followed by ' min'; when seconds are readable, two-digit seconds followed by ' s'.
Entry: 9 h 08 min 27 s
